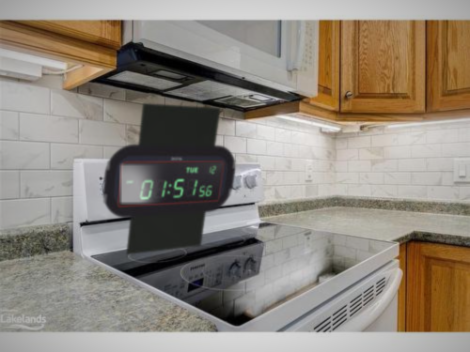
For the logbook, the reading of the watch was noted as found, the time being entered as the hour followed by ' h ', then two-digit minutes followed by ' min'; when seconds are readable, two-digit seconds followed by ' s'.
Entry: 1 h 51 min 56 s
